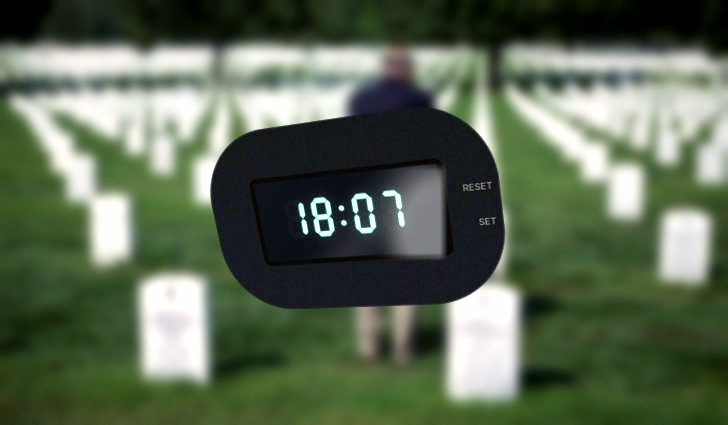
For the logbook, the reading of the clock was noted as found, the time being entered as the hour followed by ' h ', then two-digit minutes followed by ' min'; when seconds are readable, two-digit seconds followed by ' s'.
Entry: 18 h 07 min
